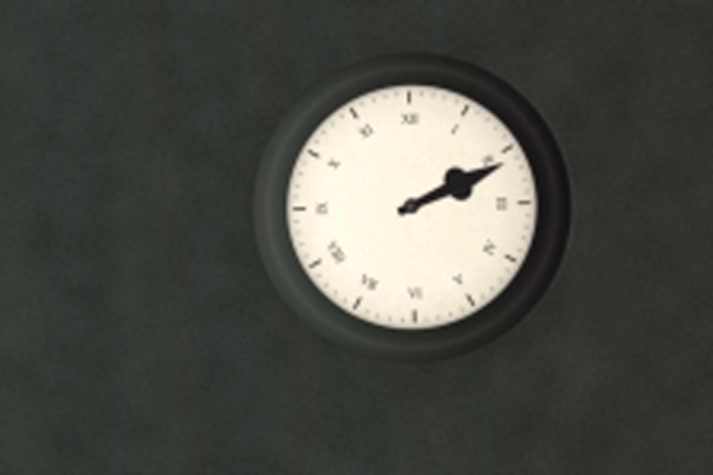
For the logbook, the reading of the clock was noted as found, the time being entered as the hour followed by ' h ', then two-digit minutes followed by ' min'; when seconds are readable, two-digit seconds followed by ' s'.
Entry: 2 h 11 min
